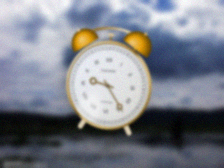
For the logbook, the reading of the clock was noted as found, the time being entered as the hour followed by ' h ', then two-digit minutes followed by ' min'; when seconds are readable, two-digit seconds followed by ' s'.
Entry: 9 h 24 min
